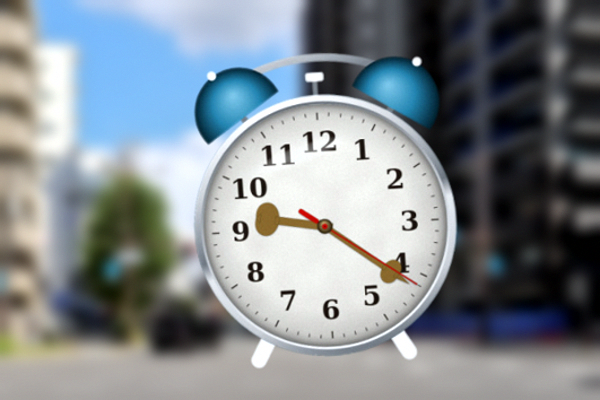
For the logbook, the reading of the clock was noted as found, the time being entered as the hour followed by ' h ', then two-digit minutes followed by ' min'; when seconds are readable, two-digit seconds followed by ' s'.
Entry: 9 h 21 min 21 s
